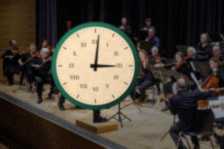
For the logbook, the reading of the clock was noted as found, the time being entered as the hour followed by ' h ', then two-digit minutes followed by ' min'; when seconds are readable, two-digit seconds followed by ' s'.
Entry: 3 h 01 min
